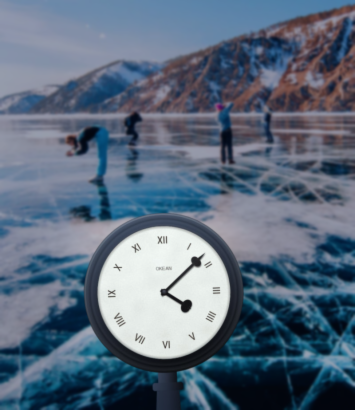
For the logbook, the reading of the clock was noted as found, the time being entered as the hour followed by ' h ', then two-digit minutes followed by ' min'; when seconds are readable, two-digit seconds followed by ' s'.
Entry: 4 h 08 min
